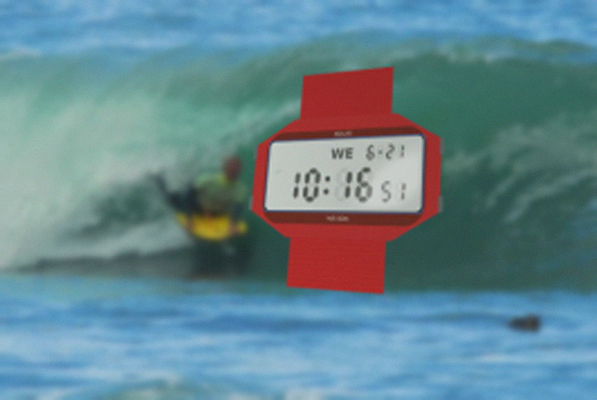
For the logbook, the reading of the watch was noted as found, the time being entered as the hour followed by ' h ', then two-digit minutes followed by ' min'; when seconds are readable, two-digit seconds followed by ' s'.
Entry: 10 h 16 min 51 s
